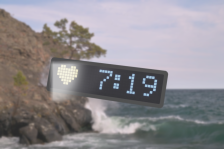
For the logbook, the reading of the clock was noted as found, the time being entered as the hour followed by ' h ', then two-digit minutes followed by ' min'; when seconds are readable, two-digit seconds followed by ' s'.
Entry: 7 h 19 min
